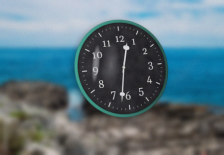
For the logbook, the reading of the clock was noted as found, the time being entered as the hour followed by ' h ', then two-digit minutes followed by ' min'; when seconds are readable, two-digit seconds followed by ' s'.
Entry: 12 h 32 min
